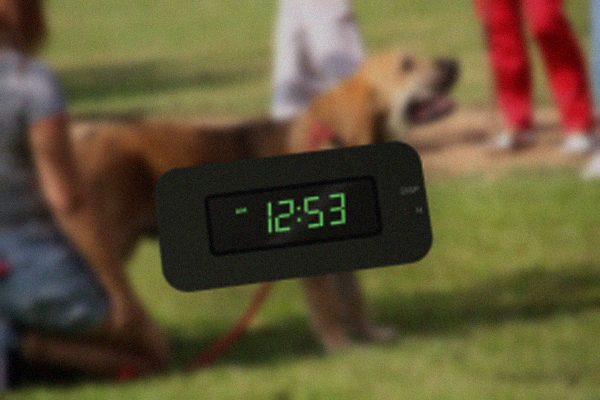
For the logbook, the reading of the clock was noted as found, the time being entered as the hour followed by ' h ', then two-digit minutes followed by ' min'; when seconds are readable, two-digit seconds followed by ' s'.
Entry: 12 h 53 min
